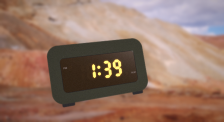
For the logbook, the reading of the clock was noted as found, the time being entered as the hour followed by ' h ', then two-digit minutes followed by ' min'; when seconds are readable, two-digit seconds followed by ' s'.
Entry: 1 h 39 min
